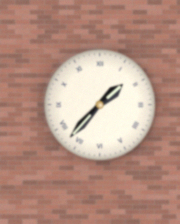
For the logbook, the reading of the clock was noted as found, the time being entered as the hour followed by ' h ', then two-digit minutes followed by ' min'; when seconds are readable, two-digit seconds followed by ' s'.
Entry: 1 h 37 min
